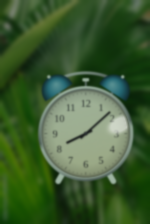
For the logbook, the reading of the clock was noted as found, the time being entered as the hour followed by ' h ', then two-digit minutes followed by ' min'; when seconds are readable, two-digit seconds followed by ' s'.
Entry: 8 h 08 min
